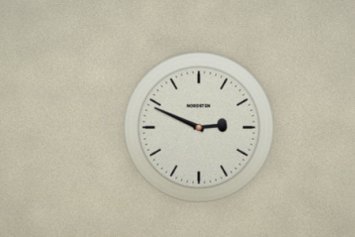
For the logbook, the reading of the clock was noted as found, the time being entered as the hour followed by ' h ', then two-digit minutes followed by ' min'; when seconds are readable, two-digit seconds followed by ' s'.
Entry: 2 h 49 min
